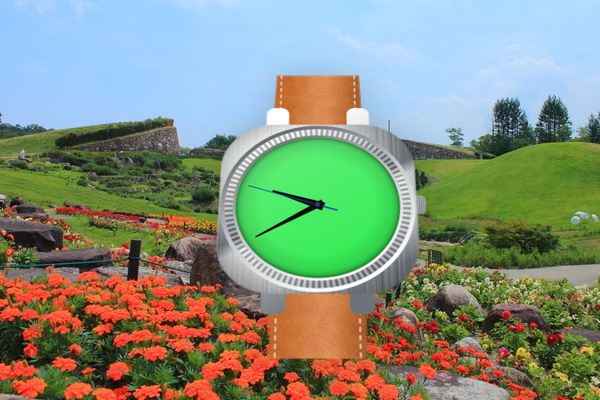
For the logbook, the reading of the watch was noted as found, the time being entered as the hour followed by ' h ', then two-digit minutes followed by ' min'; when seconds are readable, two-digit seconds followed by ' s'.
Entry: 9 h 39 min 48 s
